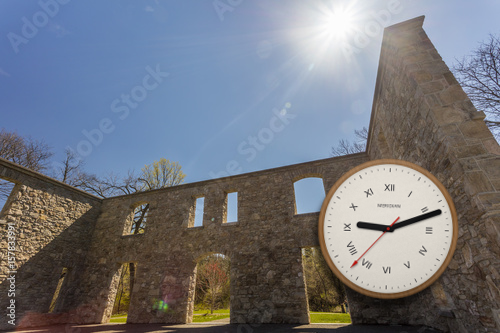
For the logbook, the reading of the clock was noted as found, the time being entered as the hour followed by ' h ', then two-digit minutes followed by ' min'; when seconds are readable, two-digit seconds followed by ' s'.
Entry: 9 h 11 min 37 s
